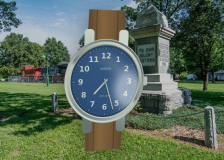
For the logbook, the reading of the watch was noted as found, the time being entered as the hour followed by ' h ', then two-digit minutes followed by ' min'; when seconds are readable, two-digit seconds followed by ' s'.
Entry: 7 h 27 min
